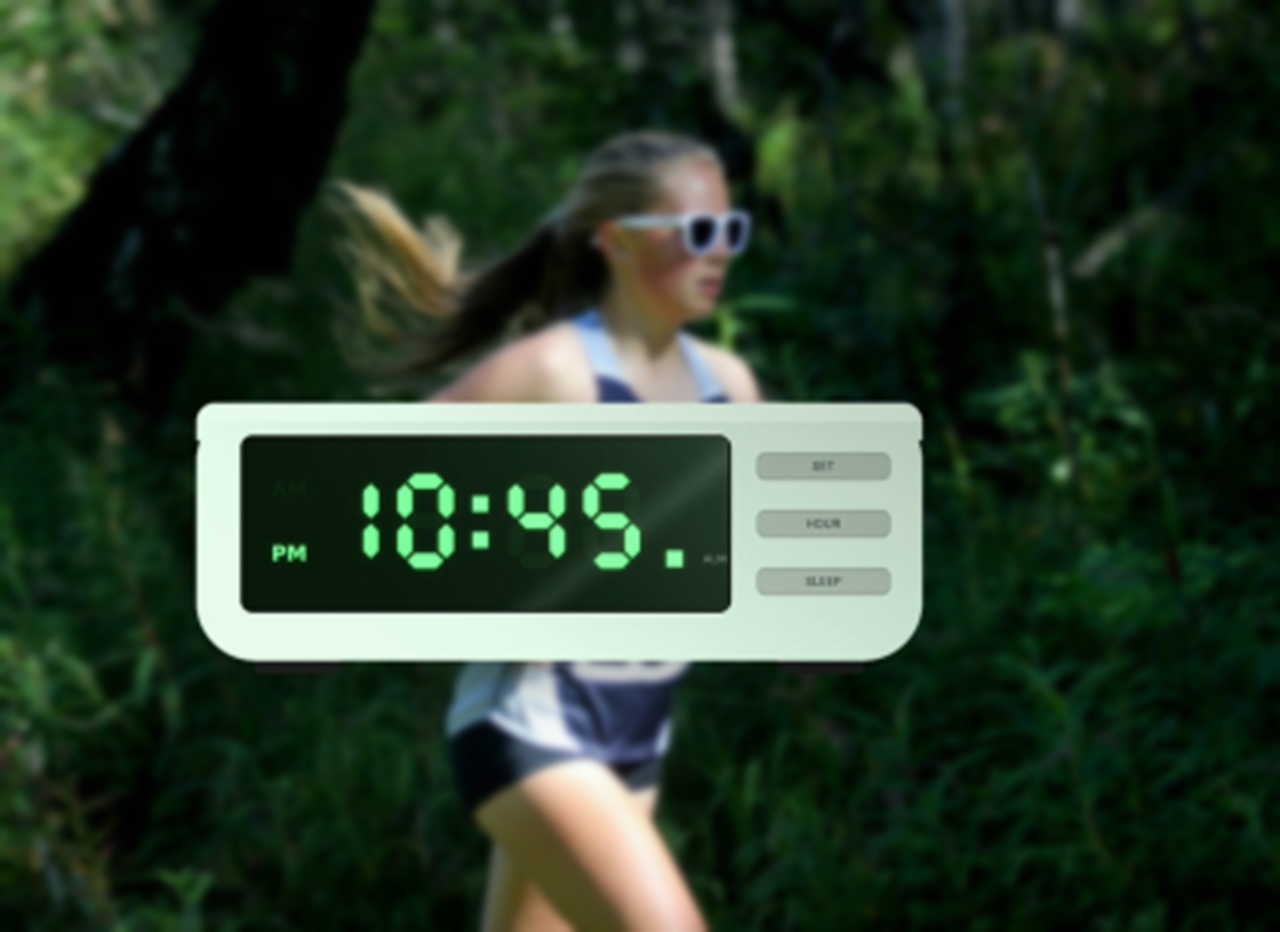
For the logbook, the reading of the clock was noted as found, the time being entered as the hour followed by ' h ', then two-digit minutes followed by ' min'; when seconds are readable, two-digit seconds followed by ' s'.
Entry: 10 h 45 min
